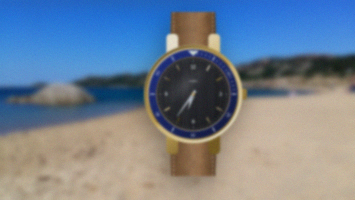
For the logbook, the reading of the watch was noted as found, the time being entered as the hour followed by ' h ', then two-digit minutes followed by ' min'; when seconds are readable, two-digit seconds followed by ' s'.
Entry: 6 h 36 min
